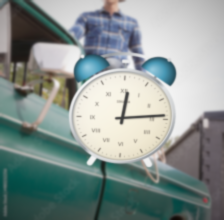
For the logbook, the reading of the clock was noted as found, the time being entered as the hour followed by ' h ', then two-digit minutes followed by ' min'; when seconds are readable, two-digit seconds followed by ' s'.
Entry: 12 h 14 min
